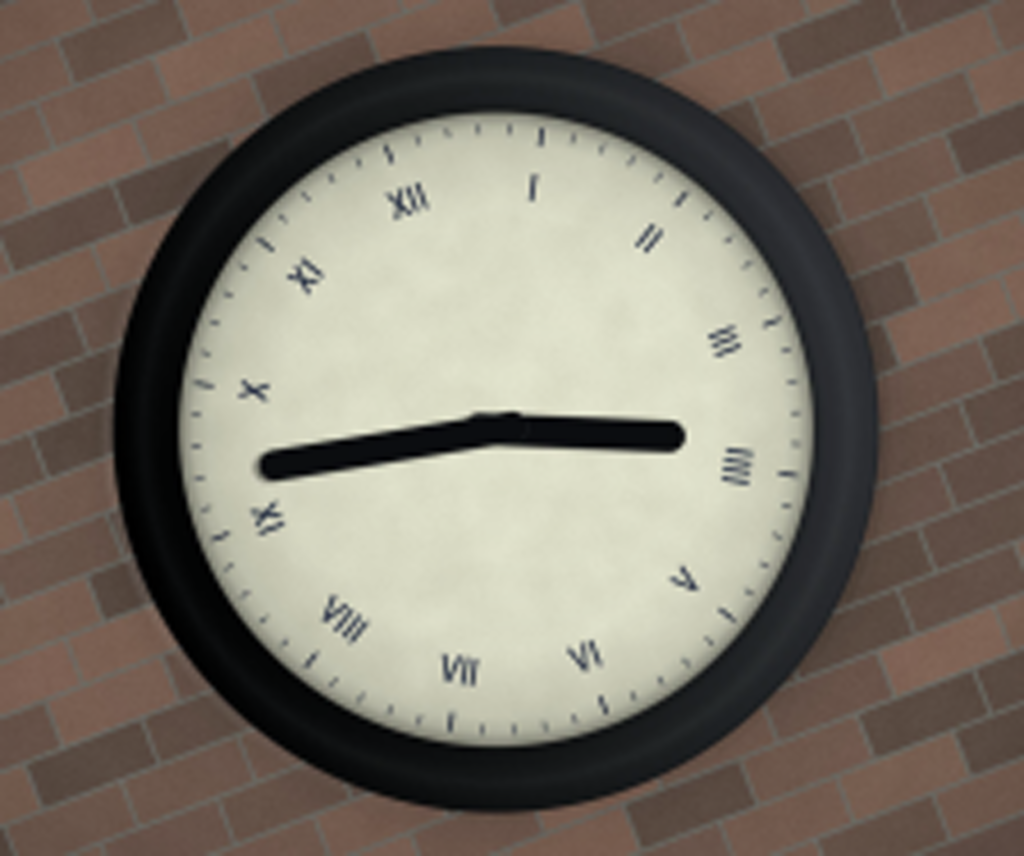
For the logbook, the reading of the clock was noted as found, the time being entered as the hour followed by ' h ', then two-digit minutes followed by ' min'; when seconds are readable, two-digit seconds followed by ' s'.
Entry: 3 h 47 min
